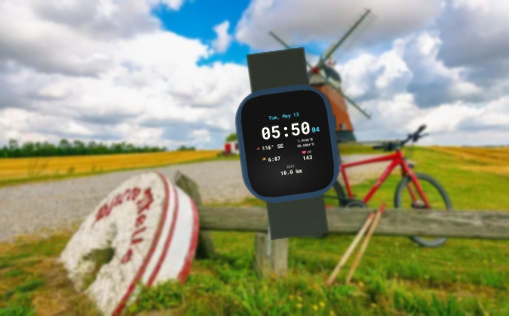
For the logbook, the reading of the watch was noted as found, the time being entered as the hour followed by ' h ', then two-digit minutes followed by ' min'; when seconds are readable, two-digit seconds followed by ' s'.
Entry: 5 h 50 min
